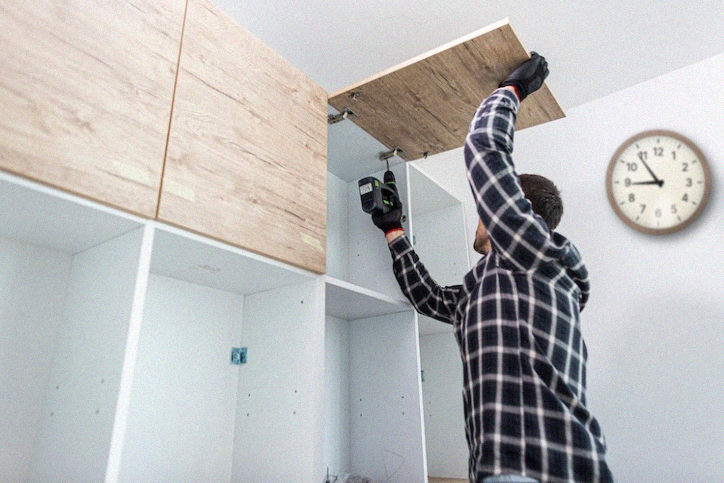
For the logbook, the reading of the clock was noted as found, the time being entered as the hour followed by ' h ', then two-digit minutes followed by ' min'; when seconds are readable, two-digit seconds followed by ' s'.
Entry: 8 h 54 min
